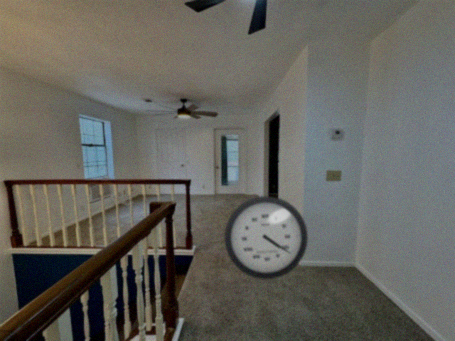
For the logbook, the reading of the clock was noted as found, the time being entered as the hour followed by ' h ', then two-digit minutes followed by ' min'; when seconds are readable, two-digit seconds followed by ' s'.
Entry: 4 h 21 min
